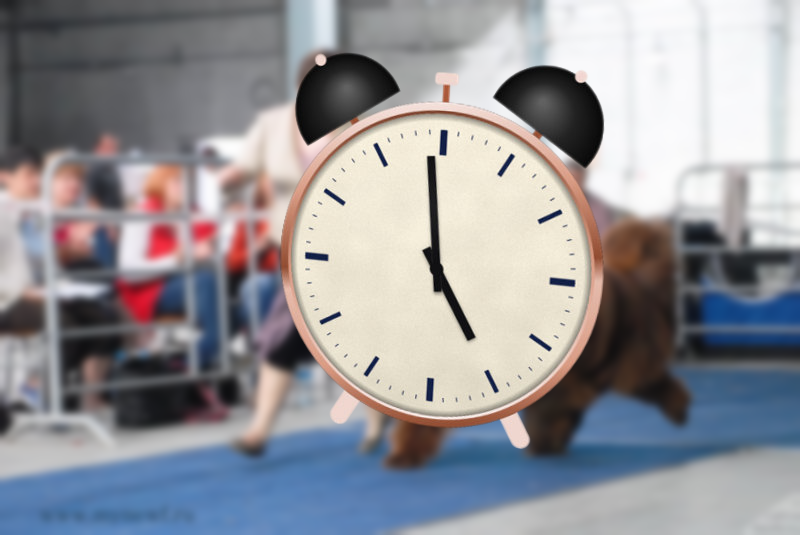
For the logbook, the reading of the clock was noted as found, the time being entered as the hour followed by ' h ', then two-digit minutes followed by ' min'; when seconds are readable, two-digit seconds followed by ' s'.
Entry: 4 h 59 min
